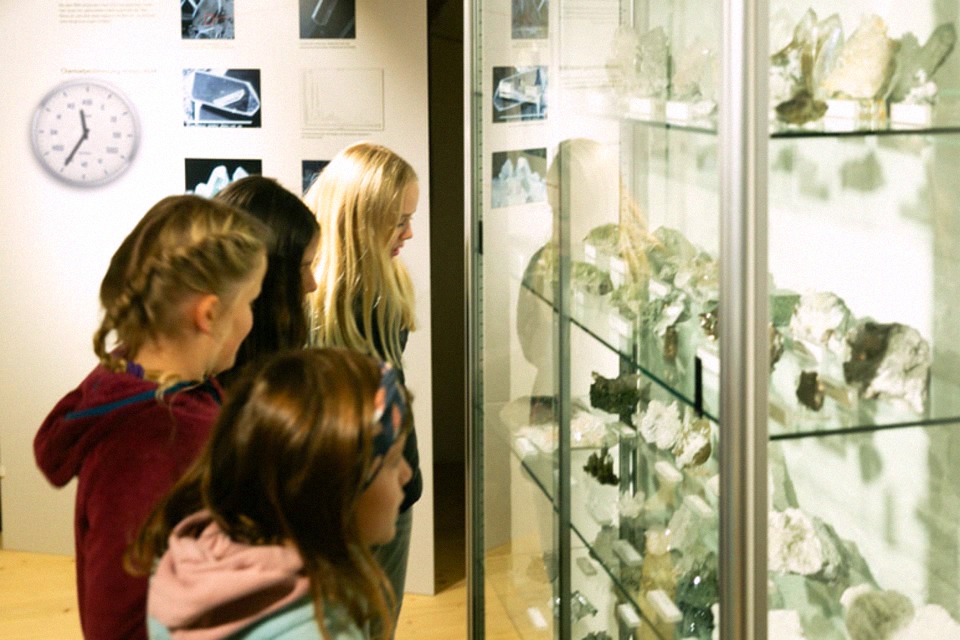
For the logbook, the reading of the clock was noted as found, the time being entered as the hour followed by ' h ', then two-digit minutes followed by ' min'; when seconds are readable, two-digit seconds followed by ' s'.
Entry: 11 h 35 min
